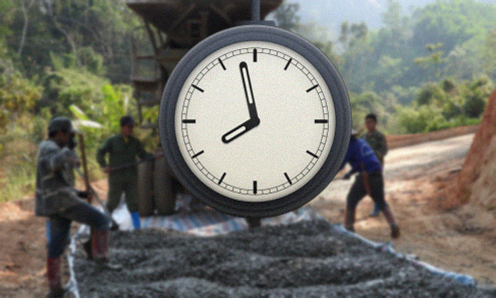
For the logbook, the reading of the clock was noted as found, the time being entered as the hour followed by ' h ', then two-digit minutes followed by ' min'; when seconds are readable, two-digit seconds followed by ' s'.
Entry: 7 h 58 min
